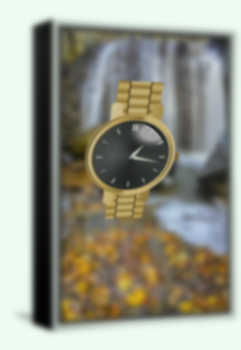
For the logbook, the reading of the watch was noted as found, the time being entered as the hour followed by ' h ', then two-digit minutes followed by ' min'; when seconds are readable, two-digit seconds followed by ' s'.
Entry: 1 h 17 min
